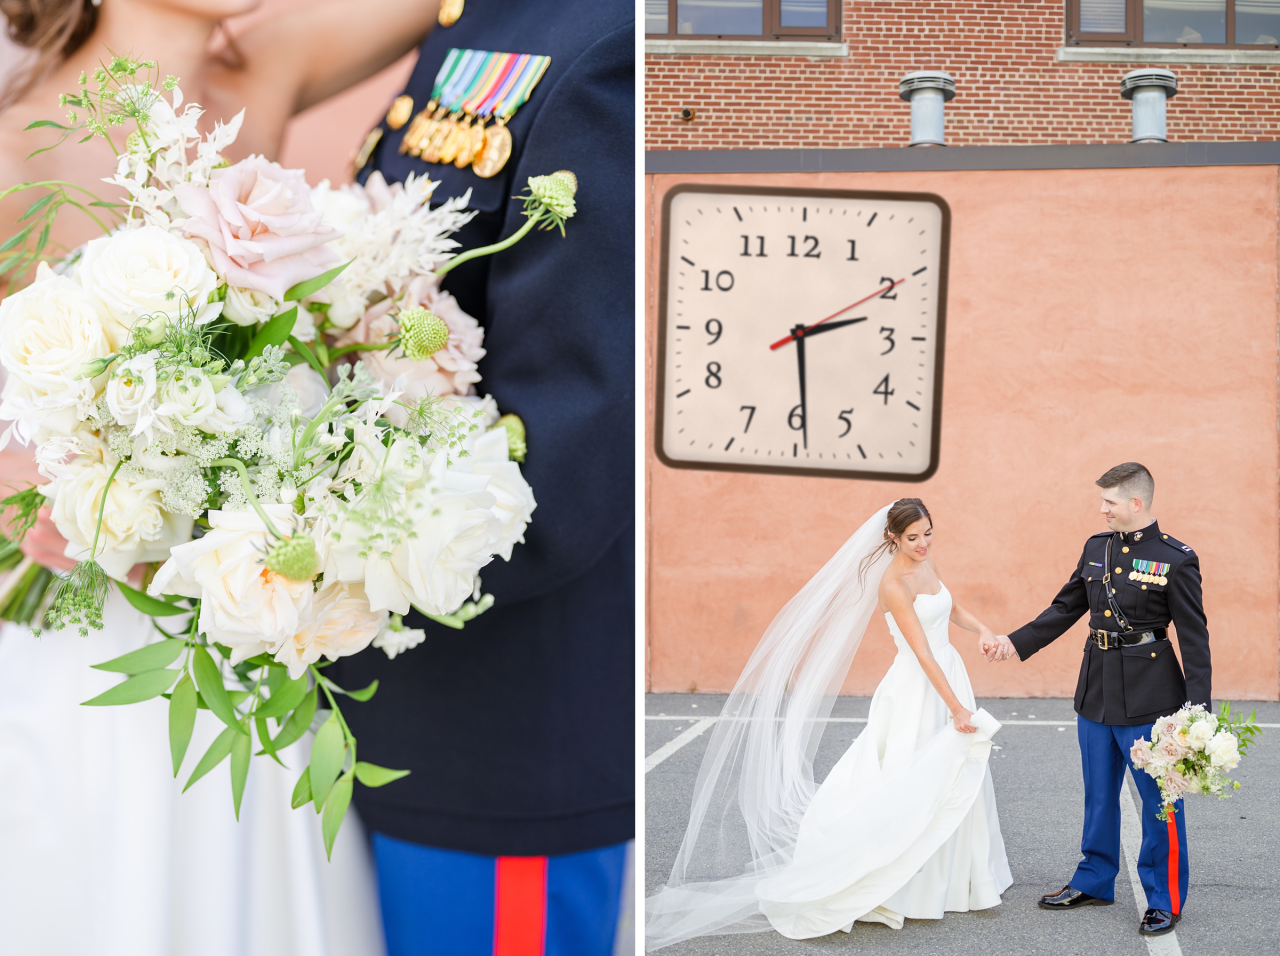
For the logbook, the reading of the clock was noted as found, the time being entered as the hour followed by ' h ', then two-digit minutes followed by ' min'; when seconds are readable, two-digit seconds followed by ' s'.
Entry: 2 h 29 min 10 s
